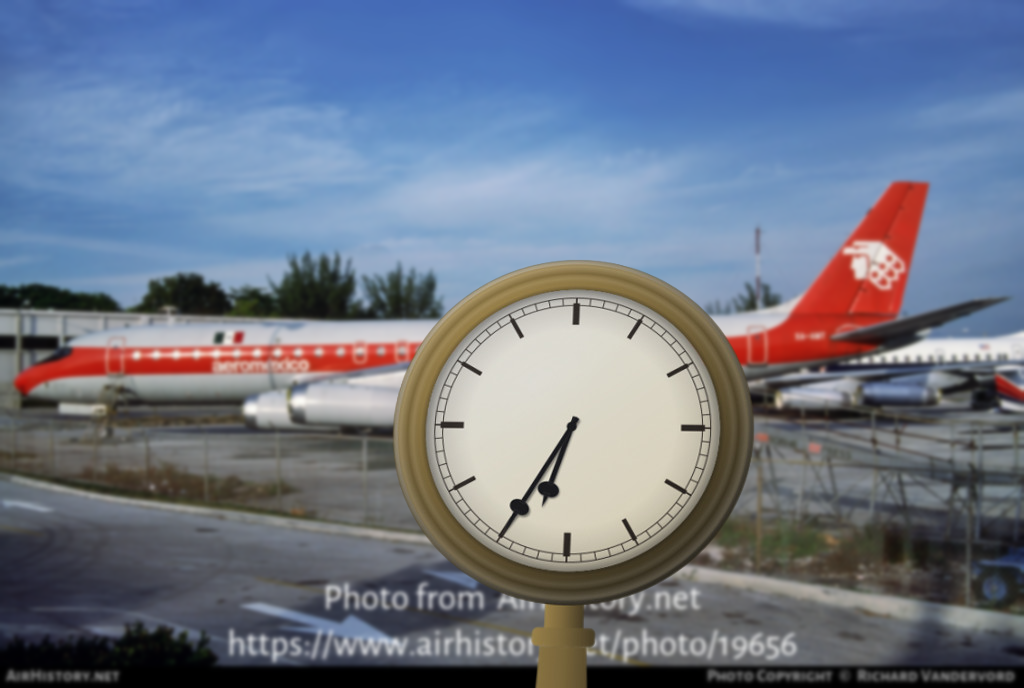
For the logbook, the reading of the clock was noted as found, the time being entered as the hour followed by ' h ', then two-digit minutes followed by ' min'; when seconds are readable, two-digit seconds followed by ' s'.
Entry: 6 h 35 min
